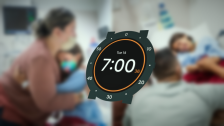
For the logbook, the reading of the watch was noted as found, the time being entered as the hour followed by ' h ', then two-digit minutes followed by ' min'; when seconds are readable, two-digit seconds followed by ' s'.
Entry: 7 h 00 min
